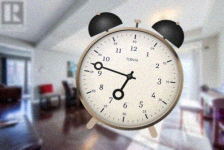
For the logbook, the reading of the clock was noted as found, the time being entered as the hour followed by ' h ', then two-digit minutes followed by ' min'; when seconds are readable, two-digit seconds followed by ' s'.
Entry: 6 h 47 min
